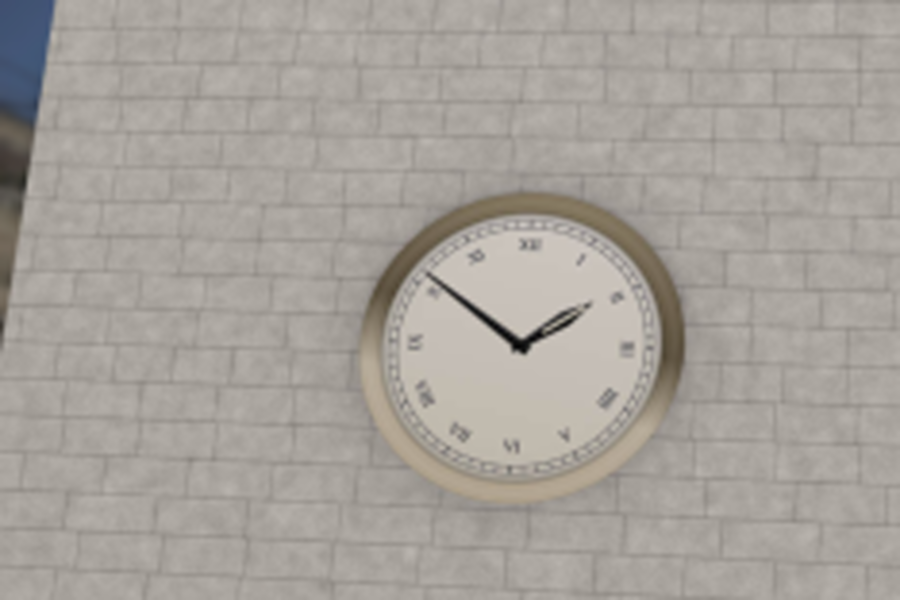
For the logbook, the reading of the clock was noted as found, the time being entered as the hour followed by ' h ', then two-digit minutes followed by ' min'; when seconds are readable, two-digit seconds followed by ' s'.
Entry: 1 h 51 min
